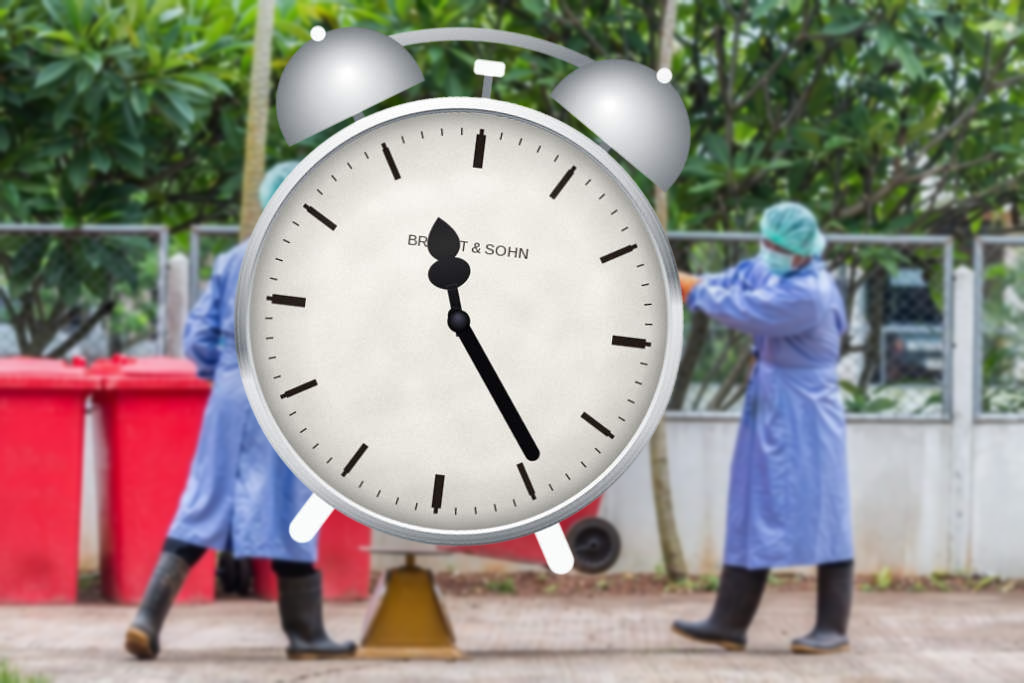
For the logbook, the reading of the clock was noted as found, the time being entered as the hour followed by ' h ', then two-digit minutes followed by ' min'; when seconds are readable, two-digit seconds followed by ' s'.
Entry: 11 h 24 min
